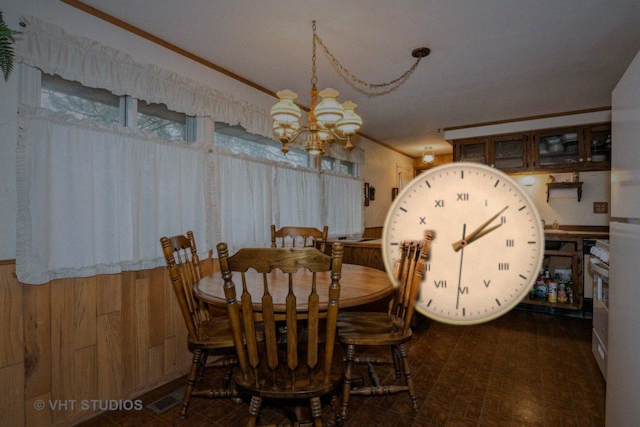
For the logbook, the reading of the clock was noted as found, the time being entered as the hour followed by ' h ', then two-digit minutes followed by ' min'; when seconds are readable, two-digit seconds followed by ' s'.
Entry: 2 h 08 min 31 s
